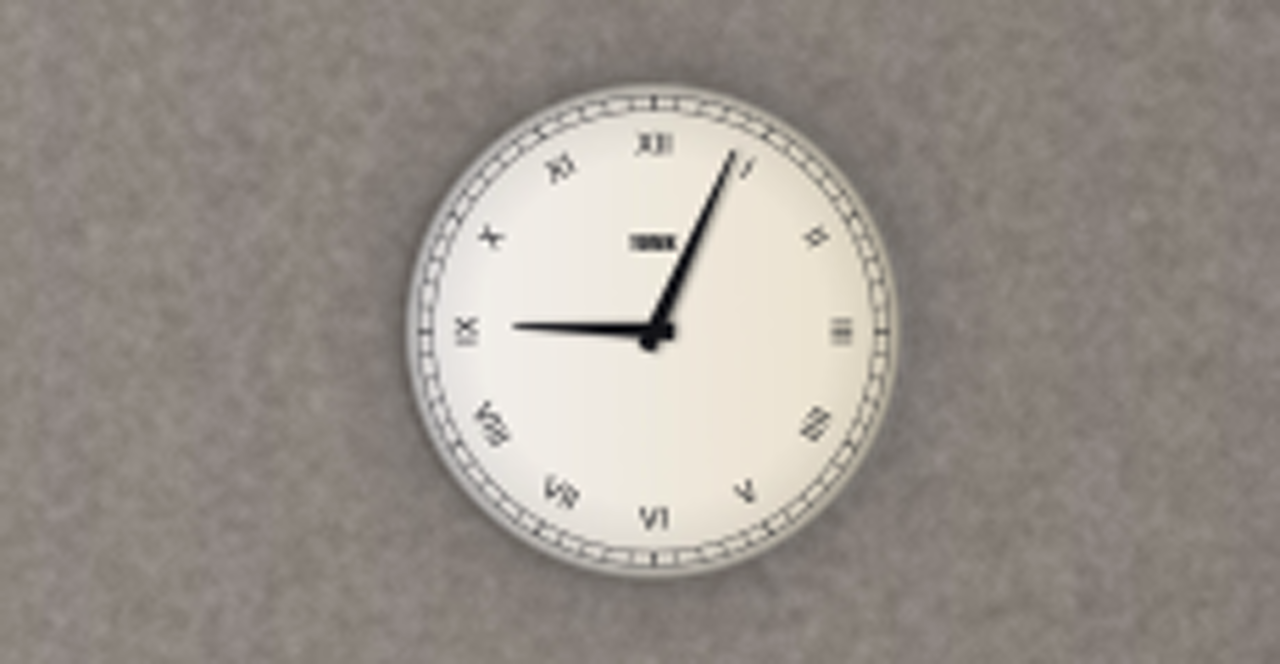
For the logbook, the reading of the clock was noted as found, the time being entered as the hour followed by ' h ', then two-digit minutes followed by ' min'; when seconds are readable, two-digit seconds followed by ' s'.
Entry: 9 h 04 min
